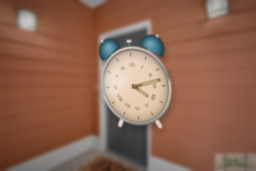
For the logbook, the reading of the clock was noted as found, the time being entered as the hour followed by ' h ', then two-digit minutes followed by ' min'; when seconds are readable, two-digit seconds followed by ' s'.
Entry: 4 h 13 min
